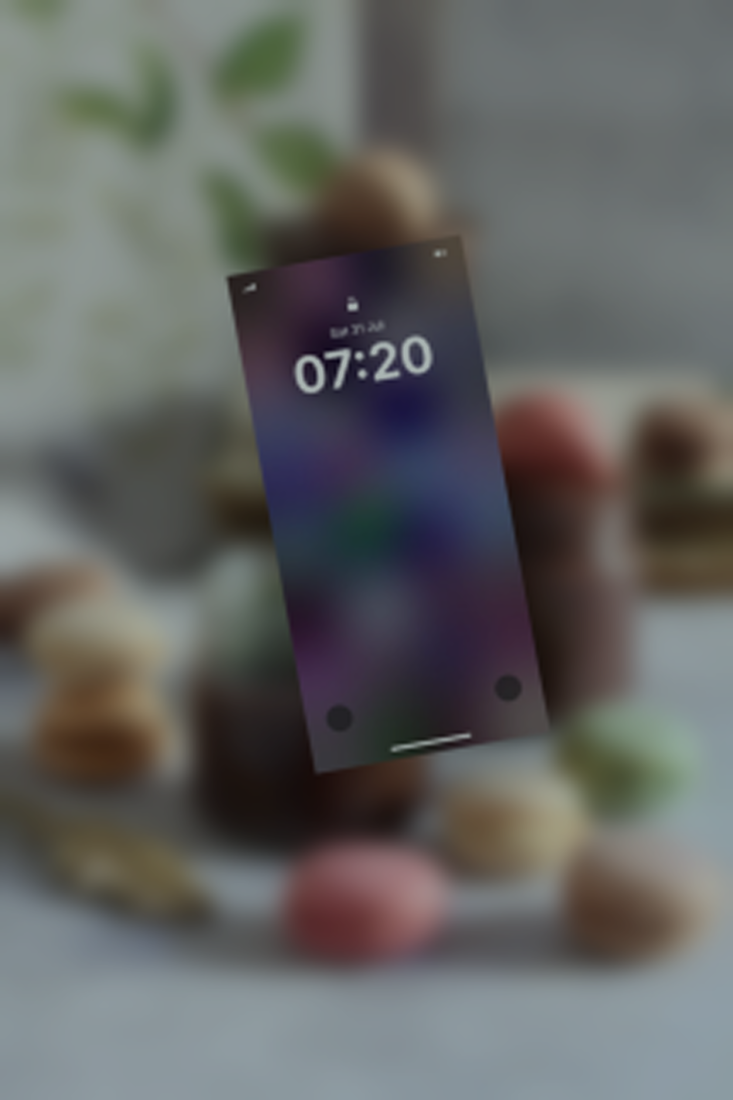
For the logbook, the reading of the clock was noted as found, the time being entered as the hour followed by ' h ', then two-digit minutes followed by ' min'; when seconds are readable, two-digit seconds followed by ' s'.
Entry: 7 h 20 min
